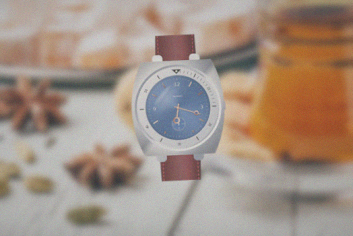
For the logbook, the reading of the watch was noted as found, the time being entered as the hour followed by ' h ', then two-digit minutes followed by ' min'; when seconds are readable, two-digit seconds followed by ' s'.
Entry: 6 h 18 min
